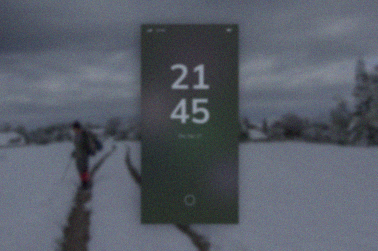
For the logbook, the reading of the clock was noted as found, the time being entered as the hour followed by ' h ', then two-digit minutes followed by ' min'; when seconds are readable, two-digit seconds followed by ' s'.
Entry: 21 h 45 min
